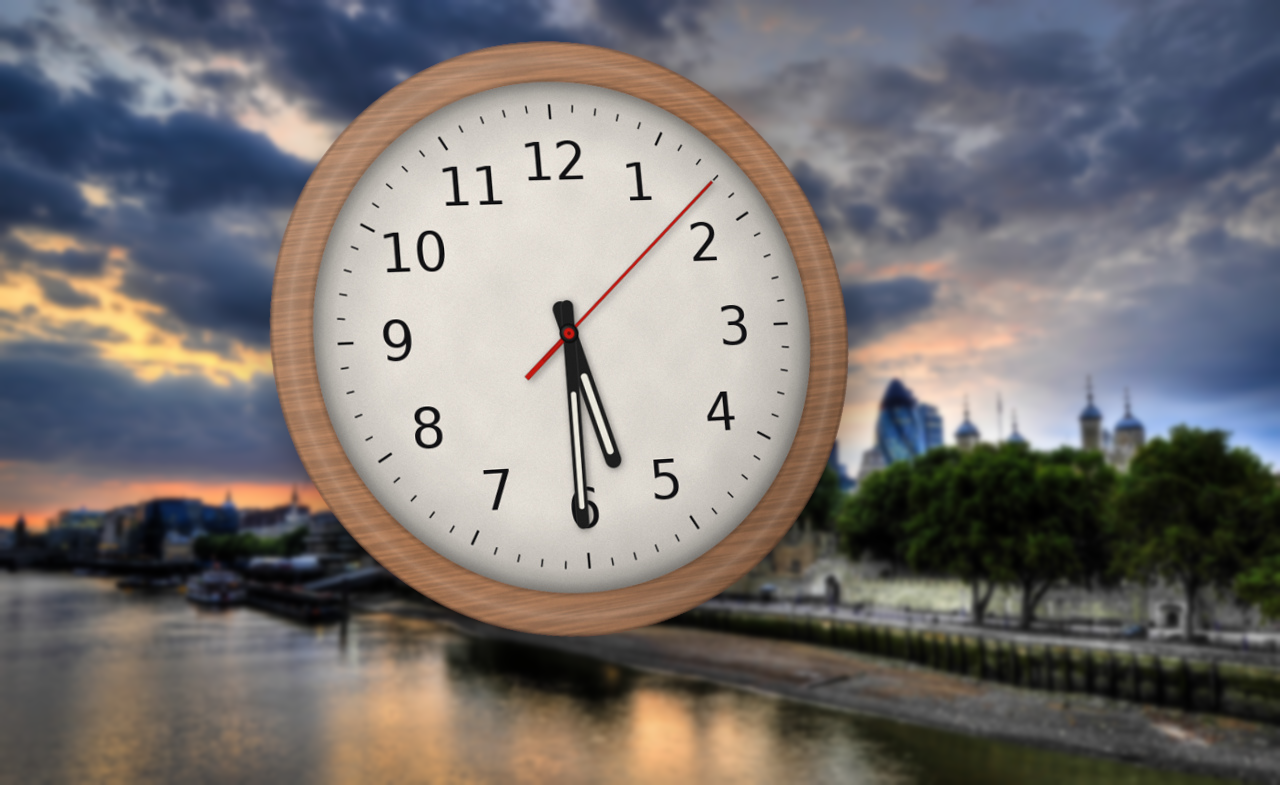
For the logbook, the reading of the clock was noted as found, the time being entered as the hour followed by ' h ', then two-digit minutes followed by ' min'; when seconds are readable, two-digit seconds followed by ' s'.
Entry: 5 h 30 min 08 s
